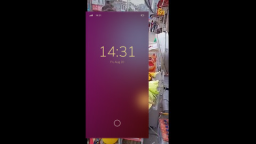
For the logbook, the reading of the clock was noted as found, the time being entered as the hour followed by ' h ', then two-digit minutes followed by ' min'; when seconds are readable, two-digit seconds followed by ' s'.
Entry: 14 h 31 min
